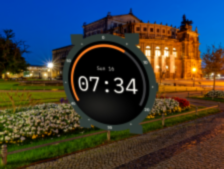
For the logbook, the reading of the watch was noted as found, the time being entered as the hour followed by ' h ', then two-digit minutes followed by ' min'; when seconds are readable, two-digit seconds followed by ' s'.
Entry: 7 h 34 min
